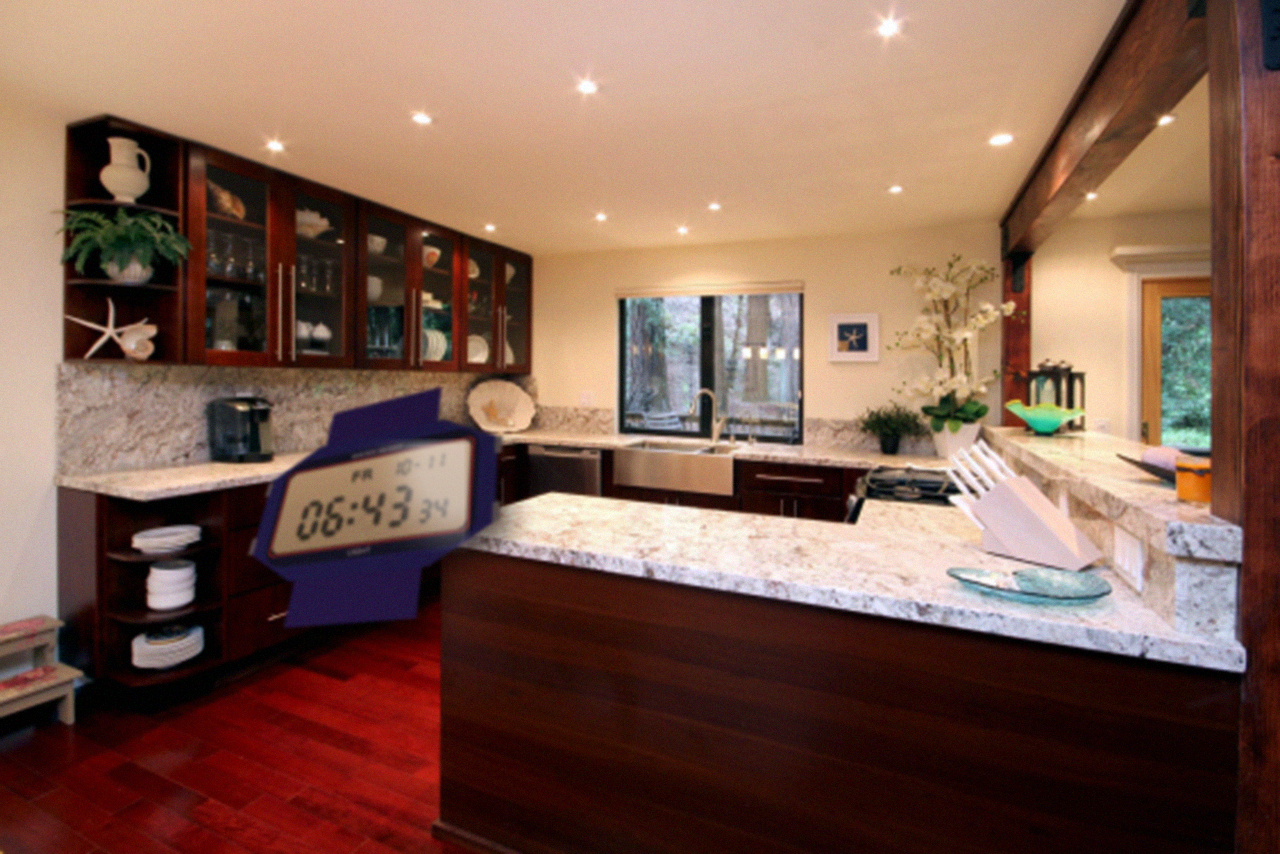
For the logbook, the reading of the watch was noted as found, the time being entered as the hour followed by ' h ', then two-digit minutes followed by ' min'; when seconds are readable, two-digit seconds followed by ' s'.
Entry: 6 h 43 min 34 s
